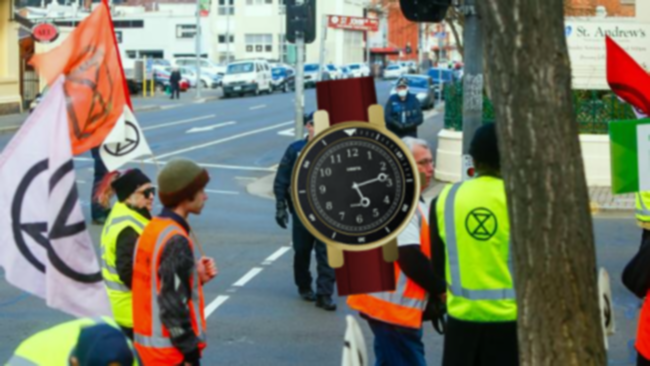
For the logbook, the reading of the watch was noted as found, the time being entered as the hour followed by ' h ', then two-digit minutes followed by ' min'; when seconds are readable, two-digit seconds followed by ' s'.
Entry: 5 h 13 min
